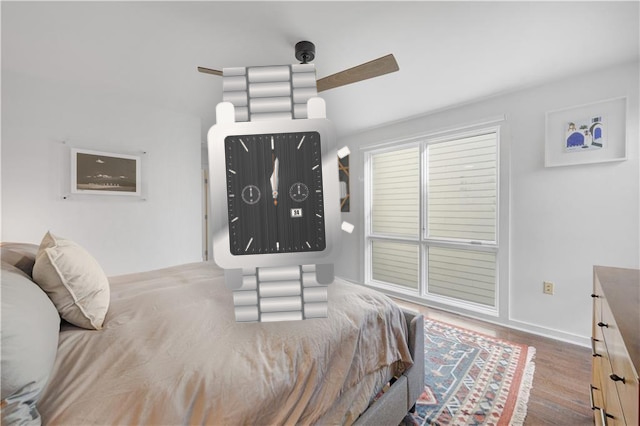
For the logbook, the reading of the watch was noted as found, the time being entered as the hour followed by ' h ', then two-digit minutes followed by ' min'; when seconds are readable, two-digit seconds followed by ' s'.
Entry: 12 h 01 min
